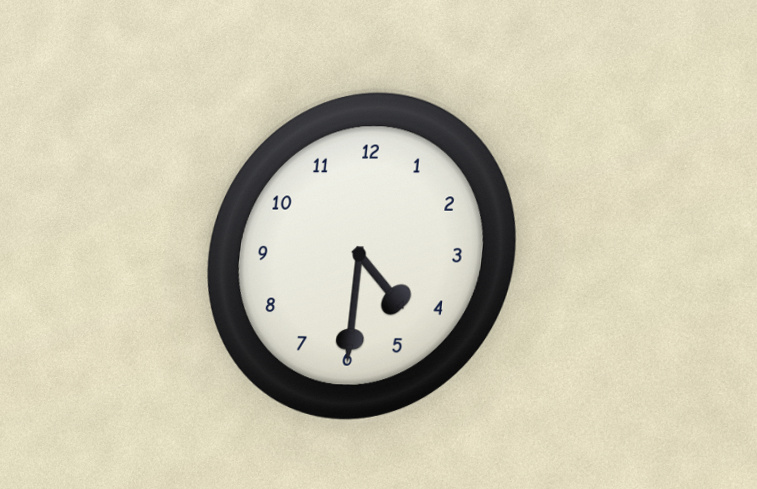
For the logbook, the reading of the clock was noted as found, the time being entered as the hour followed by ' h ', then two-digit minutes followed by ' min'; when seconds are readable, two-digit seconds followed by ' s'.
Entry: 4 h 30 min
